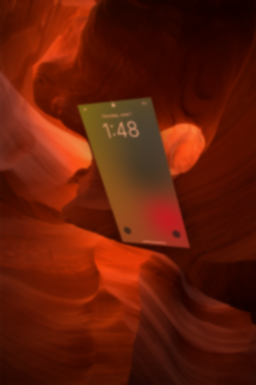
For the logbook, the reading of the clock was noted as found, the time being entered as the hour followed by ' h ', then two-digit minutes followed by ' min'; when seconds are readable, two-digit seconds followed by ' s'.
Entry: 1 h 48 min
